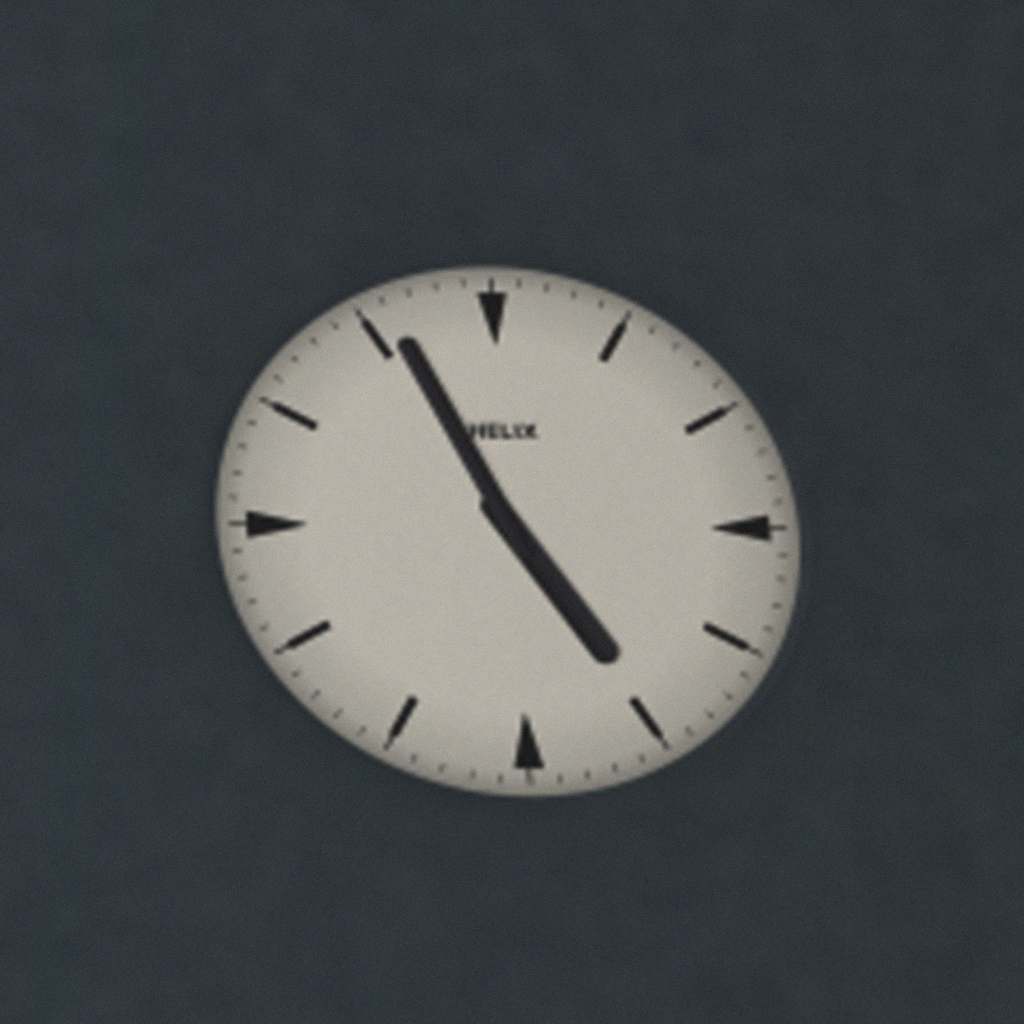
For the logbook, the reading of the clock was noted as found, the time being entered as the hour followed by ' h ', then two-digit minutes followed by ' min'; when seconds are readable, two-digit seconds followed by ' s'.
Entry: 4 h 56 min
